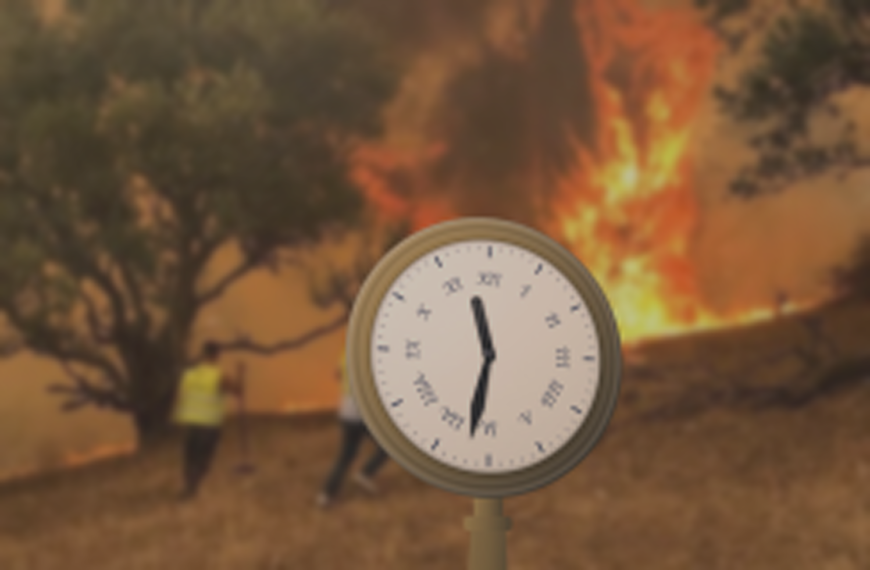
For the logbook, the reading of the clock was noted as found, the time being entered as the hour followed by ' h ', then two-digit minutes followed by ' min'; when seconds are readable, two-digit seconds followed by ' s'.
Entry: 11 h 32 min
